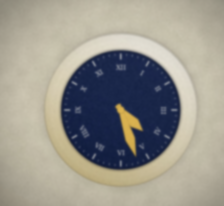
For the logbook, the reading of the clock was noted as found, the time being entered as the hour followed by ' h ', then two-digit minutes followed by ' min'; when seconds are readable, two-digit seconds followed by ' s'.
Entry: 4 h 27 min
